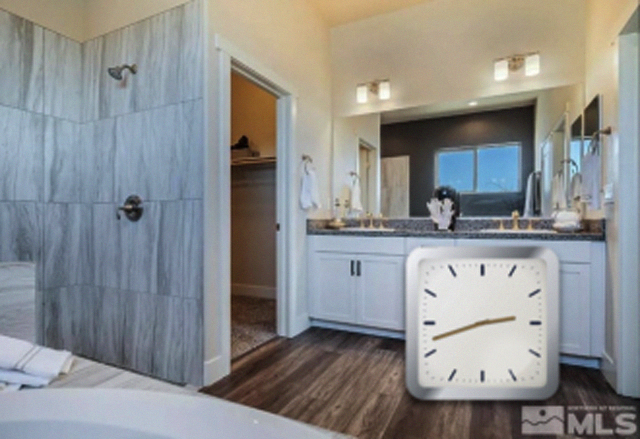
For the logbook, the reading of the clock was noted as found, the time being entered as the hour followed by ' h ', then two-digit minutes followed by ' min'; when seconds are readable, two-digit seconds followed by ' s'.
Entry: 2 h 42 min
